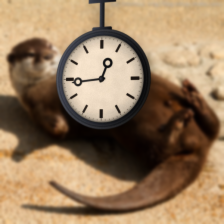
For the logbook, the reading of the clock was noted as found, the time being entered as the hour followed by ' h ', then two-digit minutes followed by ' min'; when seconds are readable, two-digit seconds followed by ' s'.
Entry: 12 h 44 min
